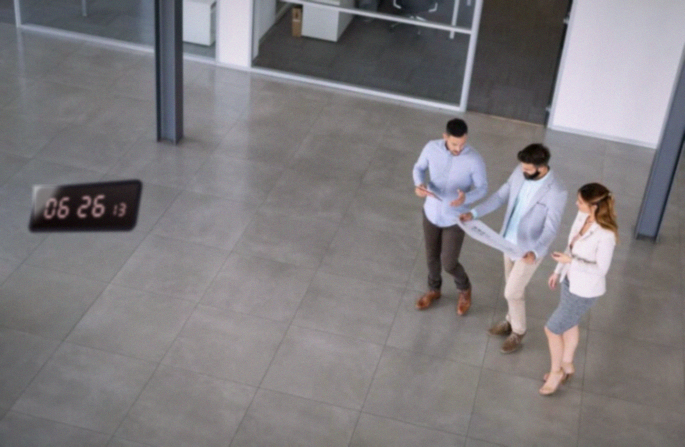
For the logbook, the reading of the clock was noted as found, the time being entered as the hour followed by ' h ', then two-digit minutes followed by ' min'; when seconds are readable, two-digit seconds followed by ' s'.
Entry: 6 h 26 min
